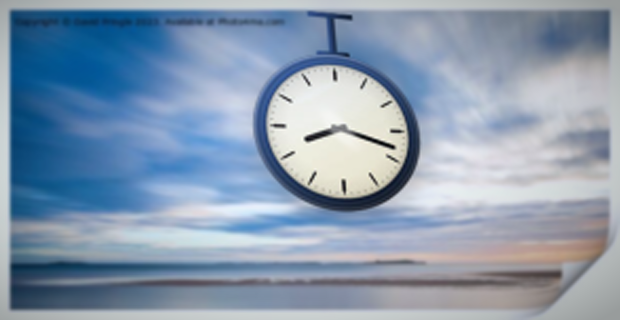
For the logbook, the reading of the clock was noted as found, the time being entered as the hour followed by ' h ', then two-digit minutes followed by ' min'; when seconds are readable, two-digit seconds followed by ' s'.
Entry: 8 h 18 min
